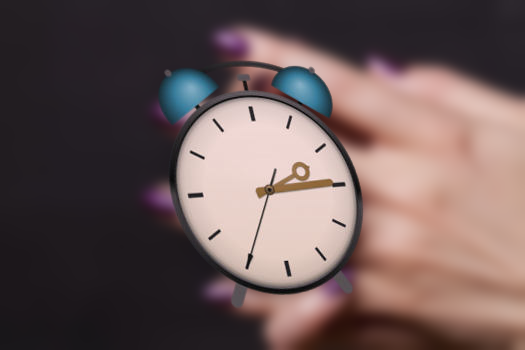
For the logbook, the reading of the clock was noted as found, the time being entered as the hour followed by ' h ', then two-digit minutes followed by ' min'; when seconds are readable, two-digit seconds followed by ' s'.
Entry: 2 h 14 min 35 s
